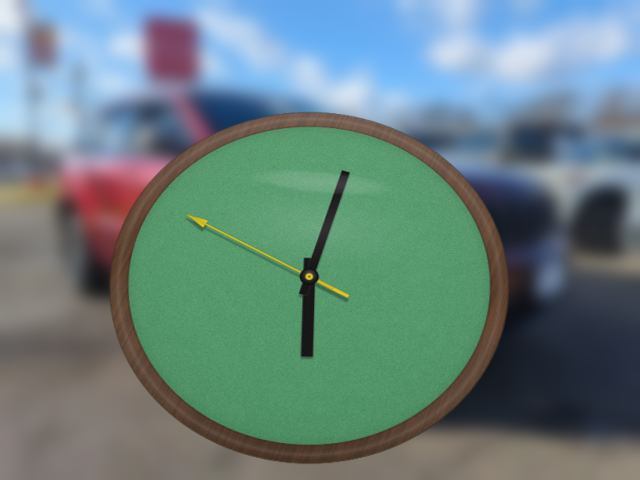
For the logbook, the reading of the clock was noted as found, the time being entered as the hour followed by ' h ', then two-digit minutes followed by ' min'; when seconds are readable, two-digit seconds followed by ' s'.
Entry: 6 h 02 min 50 s
